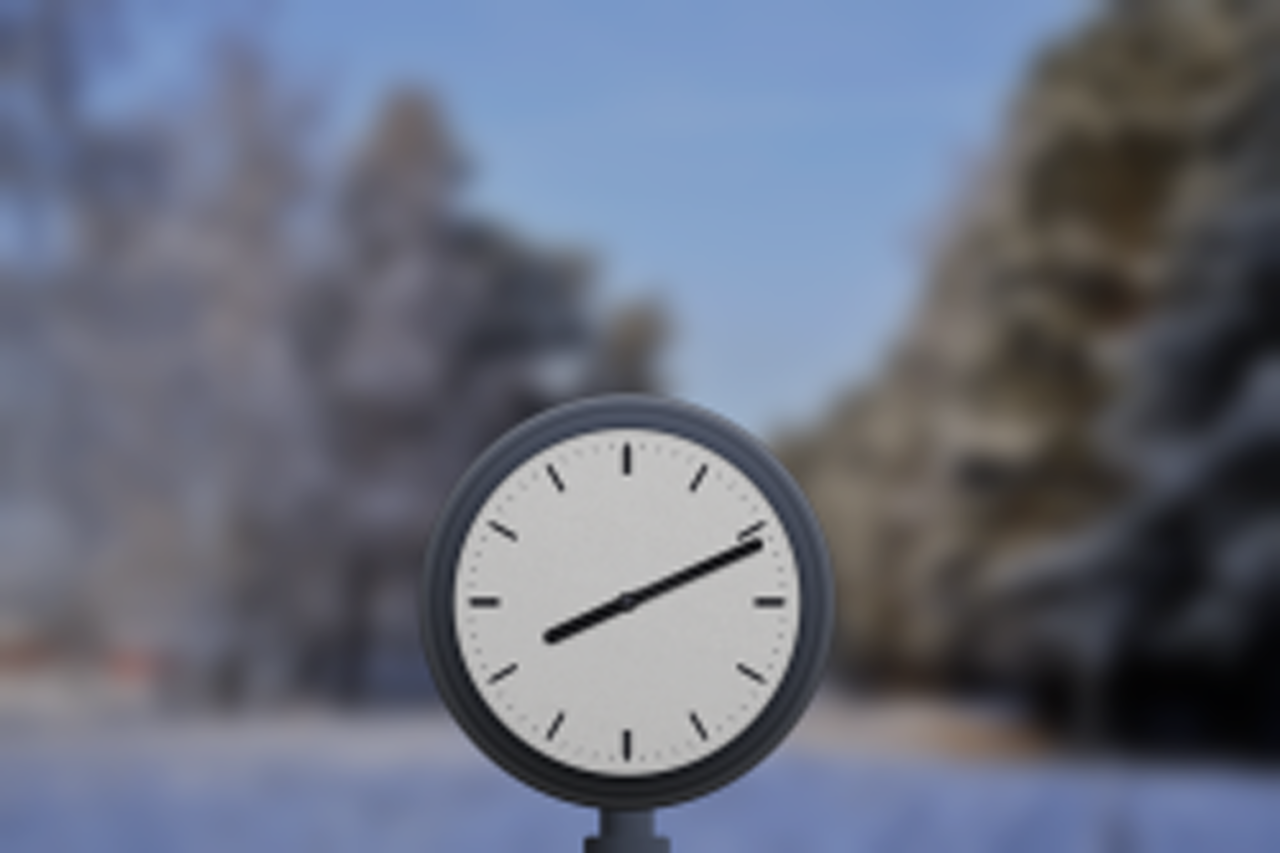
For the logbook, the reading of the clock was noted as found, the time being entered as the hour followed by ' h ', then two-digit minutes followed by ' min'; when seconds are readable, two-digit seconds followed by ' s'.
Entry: 8 h 11 min
